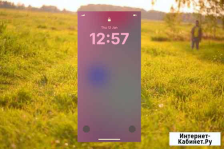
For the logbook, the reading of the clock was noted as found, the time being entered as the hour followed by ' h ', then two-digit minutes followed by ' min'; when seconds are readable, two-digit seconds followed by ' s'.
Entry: 12 h 57 min
